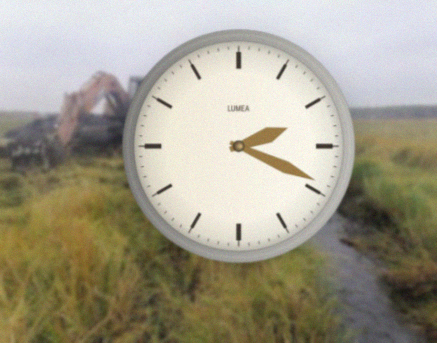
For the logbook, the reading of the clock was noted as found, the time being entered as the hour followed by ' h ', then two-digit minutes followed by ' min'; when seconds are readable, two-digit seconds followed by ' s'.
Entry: 2 h 19 min
